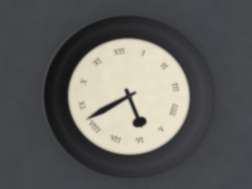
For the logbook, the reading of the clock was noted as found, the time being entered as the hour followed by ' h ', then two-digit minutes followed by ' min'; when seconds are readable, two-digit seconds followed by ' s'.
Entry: 5 h 42 min
